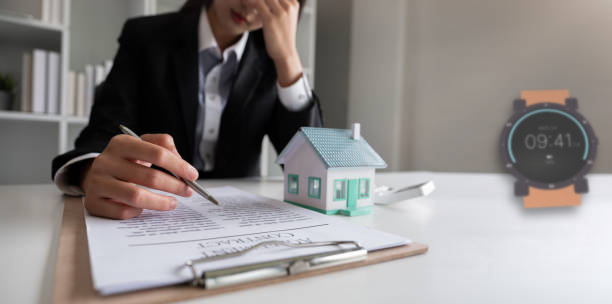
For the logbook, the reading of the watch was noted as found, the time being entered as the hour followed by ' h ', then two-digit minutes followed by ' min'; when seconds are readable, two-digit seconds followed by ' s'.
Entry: 9 h 41 min
